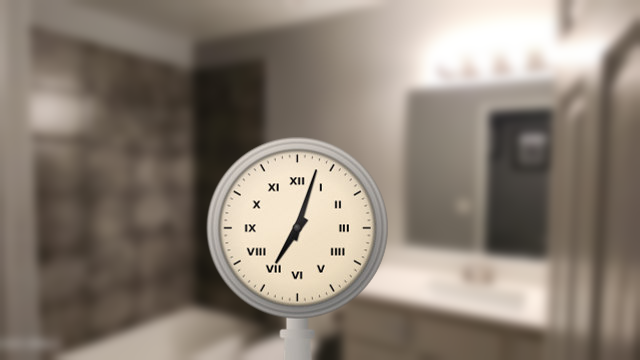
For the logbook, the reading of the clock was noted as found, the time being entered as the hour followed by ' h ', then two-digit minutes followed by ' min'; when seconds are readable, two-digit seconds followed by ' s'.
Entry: 7 h 03 min
